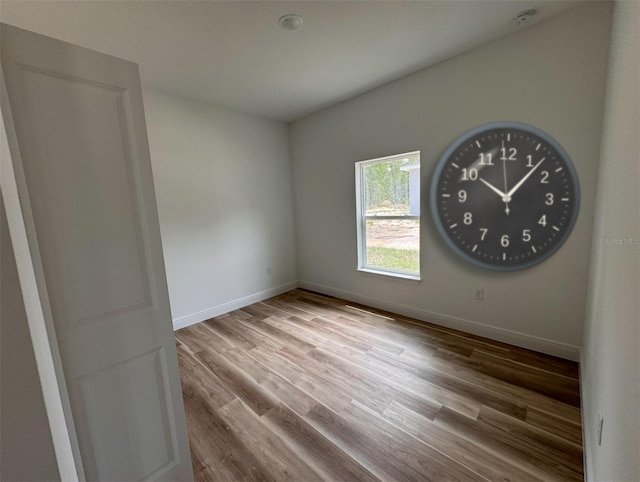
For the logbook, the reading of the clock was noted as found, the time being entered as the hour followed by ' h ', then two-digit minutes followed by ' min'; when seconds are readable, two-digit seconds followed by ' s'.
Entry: 10 h 06 min 59 s
